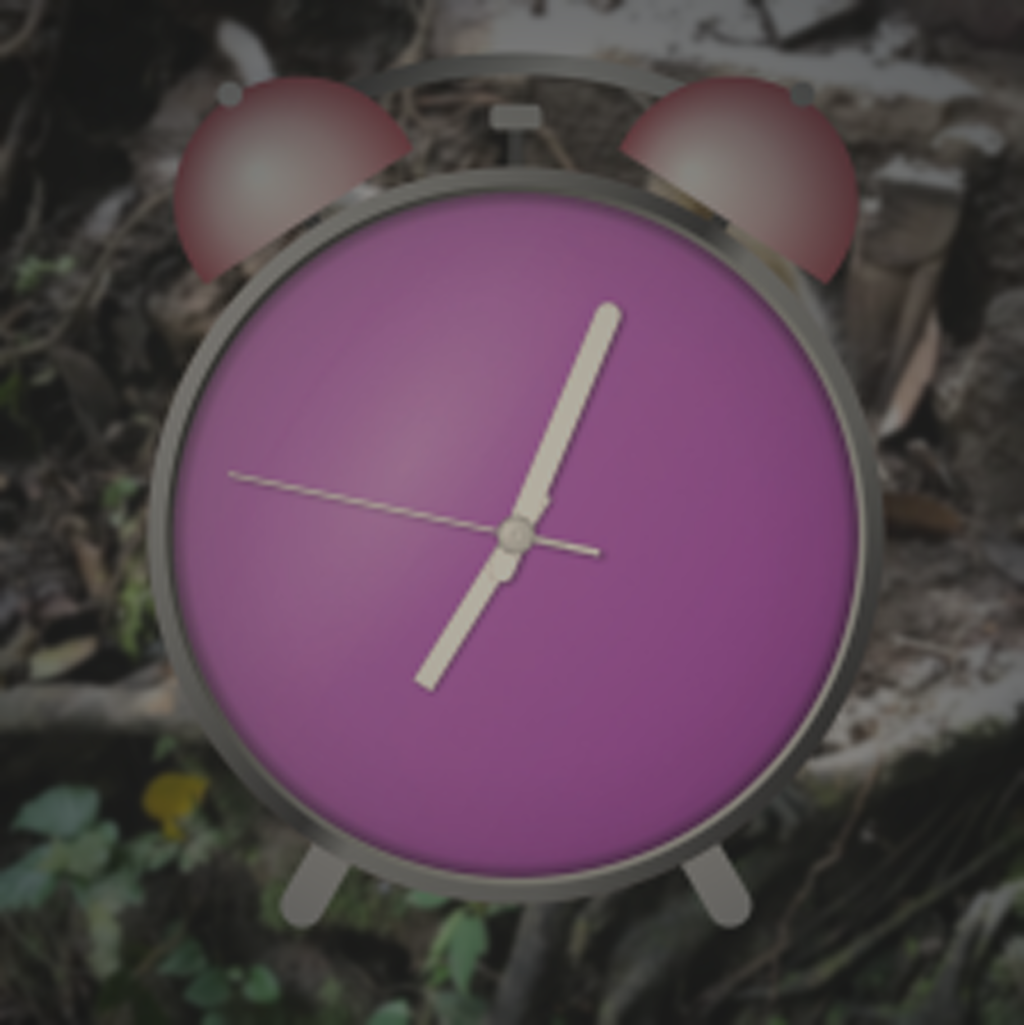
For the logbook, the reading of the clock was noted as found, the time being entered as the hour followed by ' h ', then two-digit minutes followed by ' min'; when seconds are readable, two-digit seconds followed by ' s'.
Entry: 7 h 03 min 47 s
